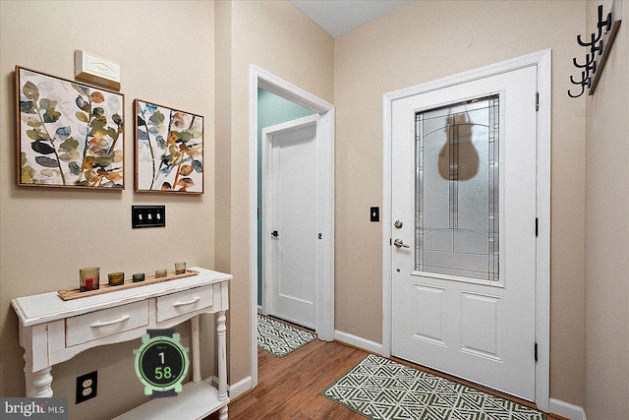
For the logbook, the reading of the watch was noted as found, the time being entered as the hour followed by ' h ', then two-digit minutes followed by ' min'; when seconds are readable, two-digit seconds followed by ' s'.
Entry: 1 h 58 min
